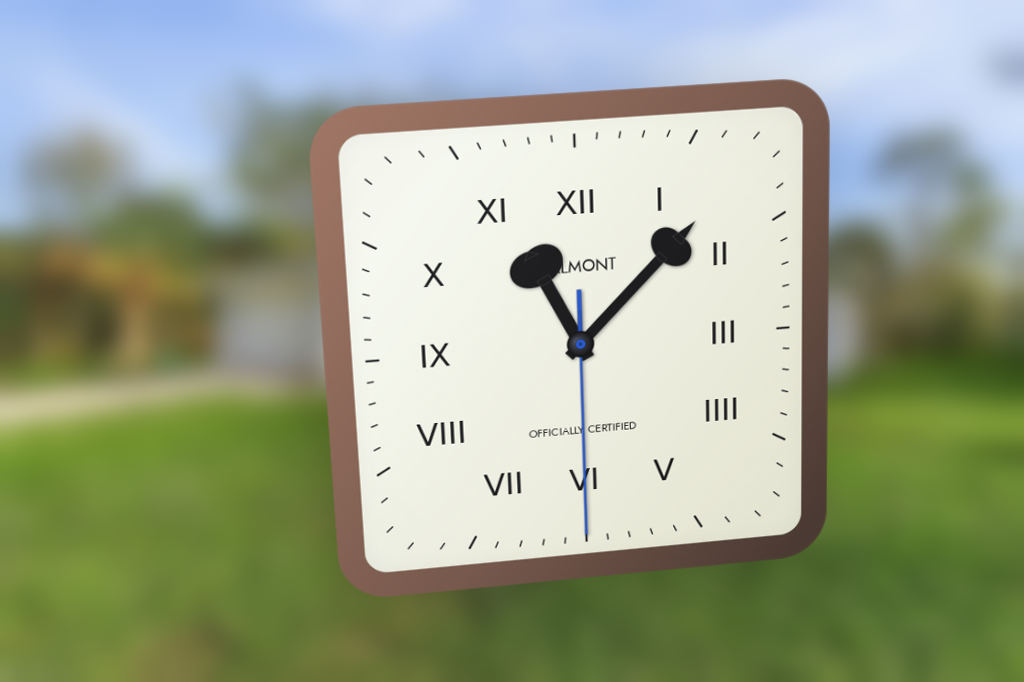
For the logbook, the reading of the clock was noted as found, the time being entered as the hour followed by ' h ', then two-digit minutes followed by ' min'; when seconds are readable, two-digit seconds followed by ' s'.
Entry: 11 h 07 min 30 s
